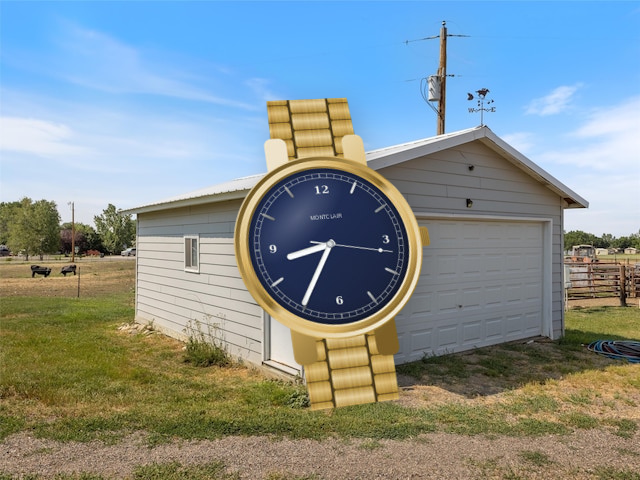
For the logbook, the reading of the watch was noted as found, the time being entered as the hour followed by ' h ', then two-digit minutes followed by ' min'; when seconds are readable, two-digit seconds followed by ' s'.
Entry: 8 h 35 min 17 s
